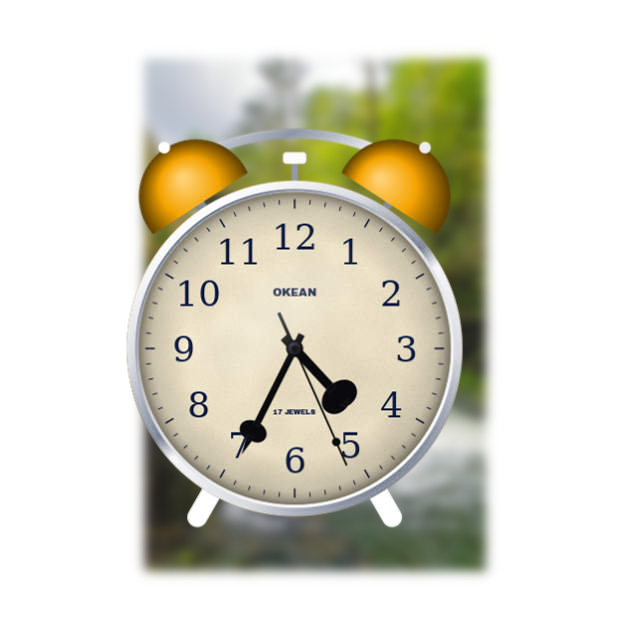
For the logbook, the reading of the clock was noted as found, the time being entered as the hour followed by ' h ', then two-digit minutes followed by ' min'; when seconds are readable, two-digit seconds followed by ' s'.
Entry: 4 h 34 min 26 s
